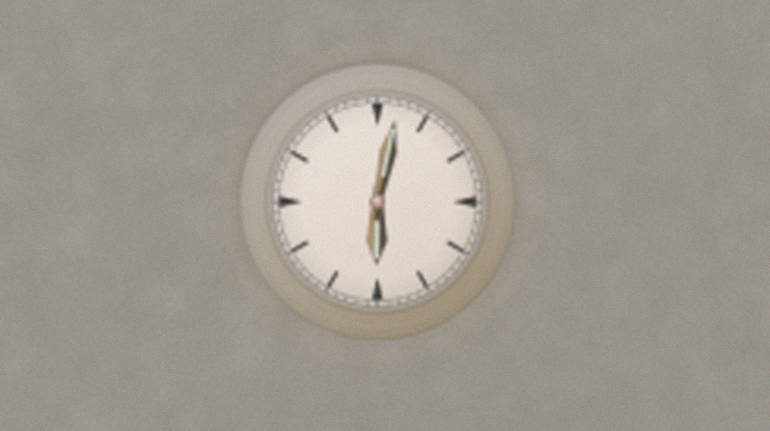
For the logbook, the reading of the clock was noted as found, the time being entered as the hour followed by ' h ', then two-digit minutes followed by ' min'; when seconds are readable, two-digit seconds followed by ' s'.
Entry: 6 h 02 min
